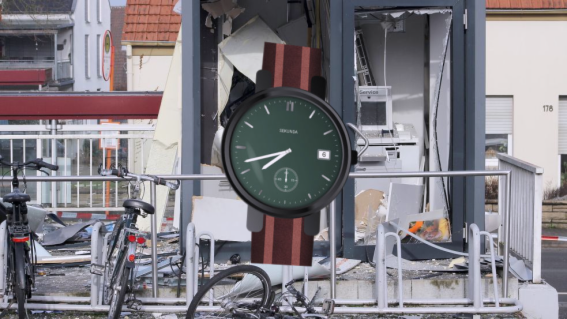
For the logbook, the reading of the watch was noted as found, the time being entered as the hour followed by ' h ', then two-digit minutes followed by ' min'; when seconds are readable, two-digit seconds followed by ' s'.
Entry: 7 h 42 min
